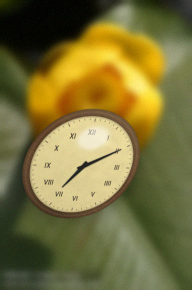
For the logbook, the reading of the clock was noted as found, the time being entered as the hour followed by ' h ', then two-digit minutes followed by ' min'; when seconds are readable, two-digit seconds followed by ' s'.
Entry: 7 h 10 min
